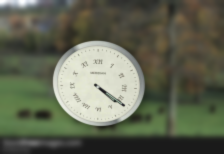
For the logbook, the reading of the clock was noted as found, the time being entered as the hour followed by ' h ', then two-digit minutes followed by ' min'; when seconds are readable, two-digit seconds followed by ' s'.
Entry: 4 h 21 min
